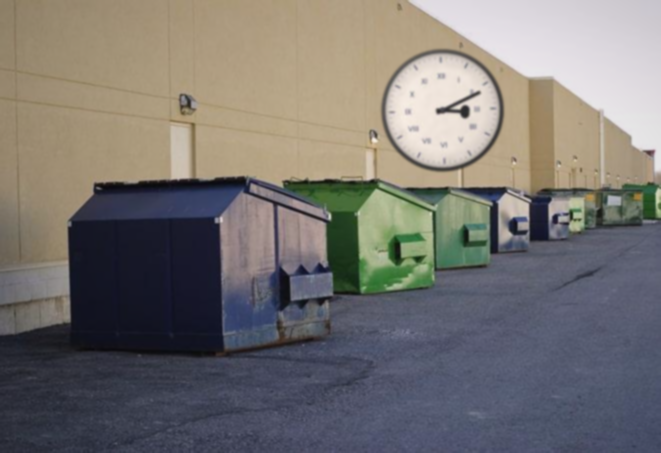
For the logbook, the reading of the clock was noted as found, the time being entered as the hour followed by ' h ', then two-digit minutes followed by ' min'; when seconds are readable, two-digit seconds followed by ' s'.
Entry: 3 h 11 min
